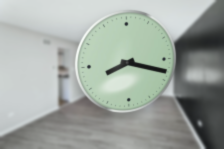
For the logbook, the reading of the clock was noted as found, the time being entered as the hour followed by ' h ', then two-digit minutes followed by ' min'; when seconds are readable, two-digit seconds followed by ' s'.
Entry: 8 h 18 min
